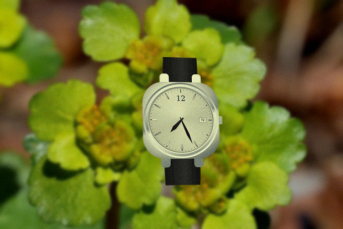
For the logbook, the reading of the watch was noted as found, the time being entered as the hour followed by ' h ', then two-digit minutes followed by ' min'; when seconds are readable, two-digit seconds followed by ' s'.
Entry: 7 h 26 min
